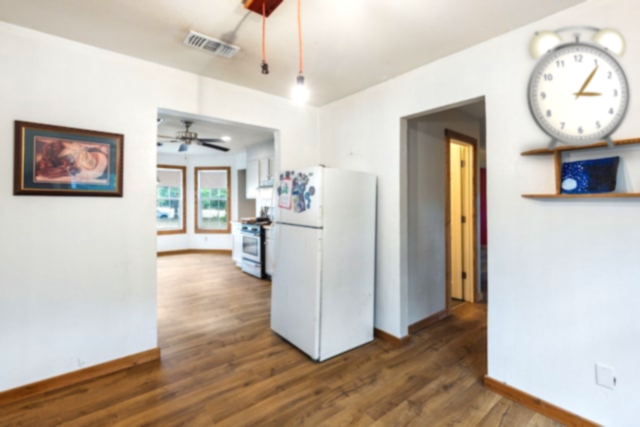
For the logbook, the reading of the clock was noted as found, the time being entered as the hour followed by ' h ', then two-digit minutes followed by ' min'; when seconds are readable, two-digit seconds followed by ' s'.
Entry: 3 h 06 min
